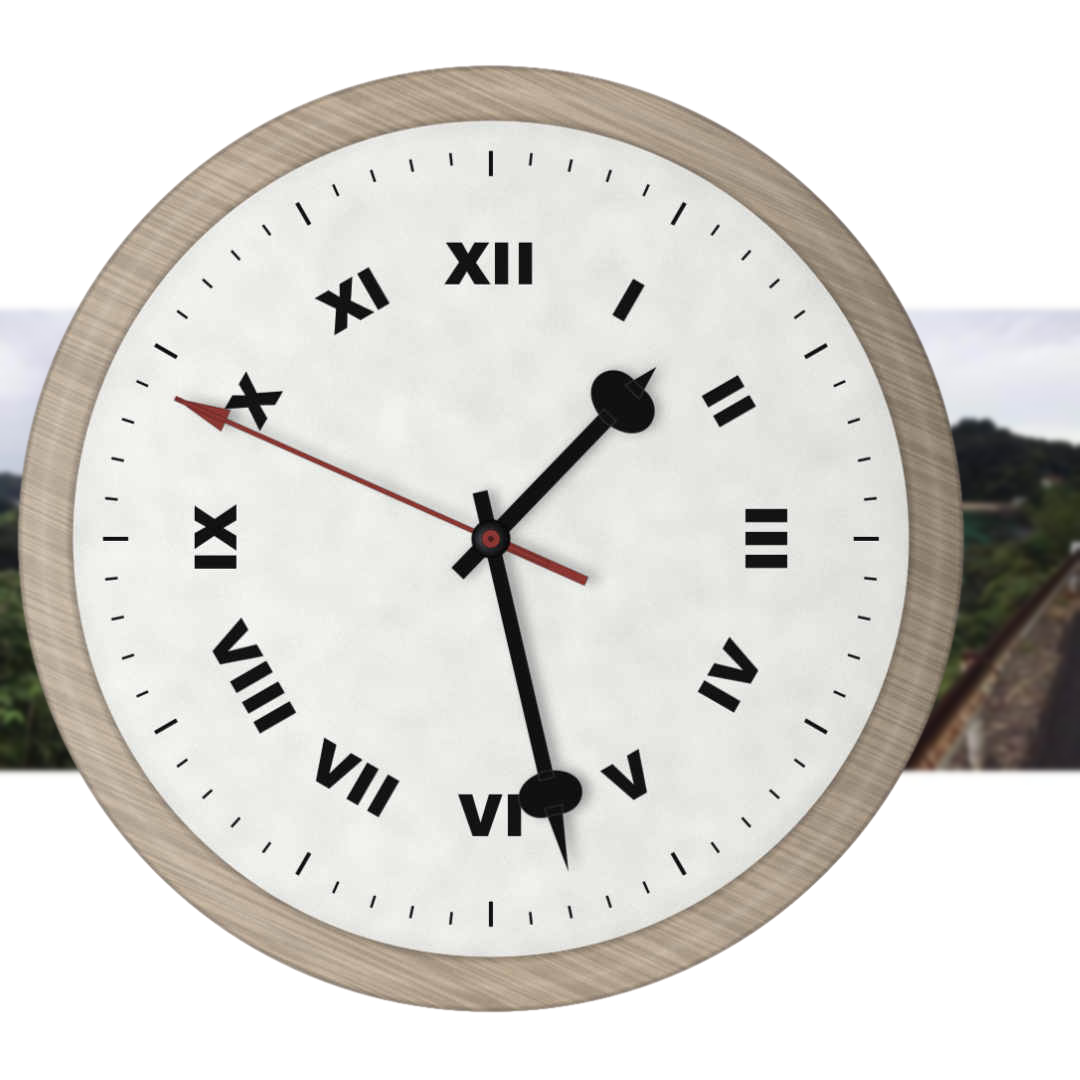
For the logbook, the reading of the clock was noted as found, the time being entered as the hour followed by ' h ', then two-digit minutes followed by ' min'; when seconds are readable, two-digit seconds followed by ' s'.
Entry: 1 h 27 min 49 s
